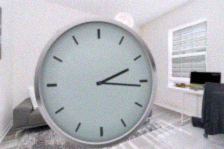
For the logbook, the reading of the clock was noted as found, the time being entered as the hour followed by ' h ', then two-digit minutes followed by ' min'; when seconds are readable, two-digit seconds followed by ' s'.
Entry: 2 h 16 min
